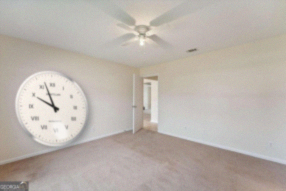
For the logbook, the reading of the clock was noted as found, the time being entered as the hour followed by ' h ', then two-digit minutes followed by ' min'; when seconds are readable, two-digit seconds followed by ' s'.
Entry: 9 h 57 min
